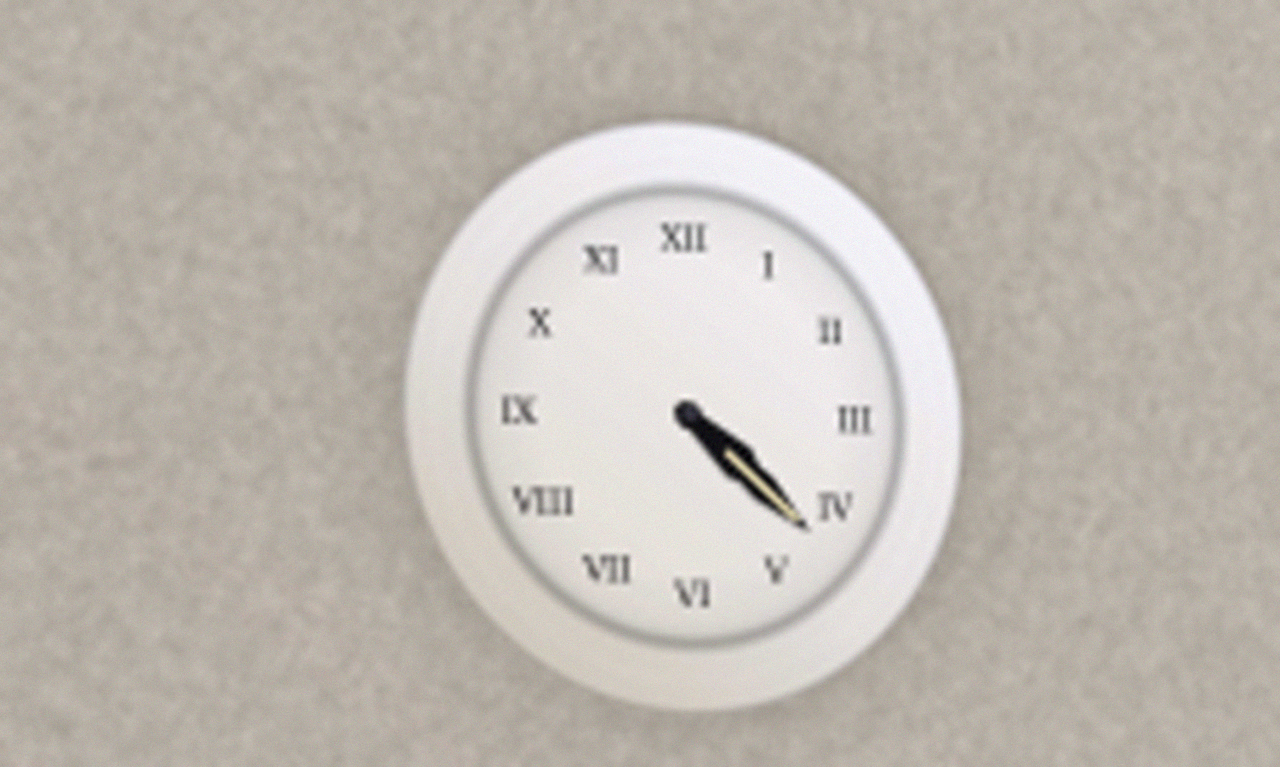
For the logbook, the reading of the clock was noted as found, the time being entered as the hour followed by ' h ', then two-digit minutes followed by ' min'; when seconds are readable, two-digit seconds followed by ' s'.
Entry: 4 h 22 min
